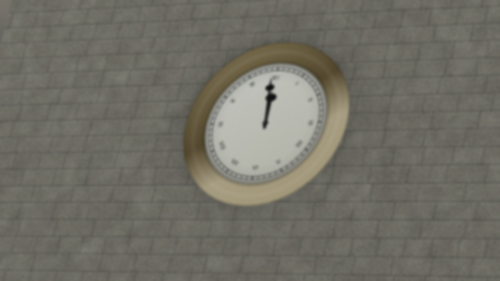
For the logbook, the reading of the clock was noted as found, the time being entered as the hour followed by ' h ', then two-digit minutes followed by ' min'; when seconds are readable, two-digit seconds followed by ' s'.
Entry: 11 h 59 min
